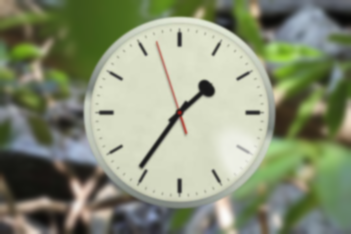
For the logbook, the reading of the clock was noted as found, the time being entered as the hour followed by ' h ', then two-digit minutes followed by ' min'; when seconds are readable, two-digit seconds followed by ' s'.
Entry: 1 h 35 min 57 s
